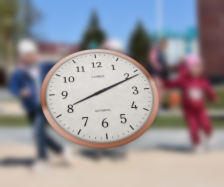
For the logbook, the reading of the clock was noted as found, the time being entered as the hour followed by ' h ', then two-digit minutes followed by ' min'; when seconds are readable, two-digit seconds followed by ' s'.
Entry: 8 h 11 min
